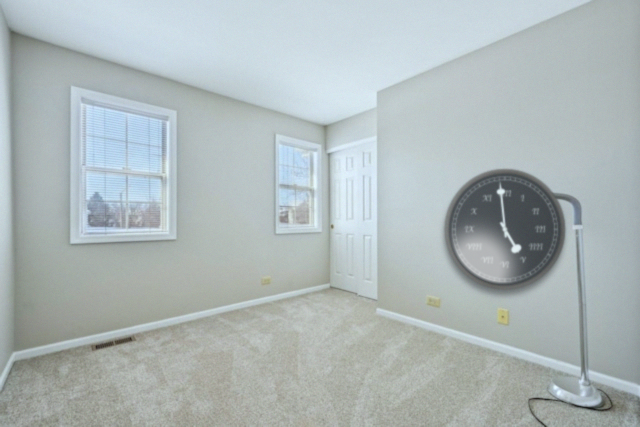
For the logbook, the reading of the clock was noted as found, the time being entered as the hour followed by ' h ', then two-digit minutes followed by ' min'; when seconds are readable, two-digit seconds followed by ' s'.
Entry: 4 h 59 min
